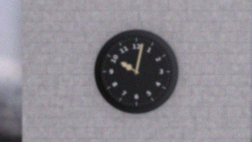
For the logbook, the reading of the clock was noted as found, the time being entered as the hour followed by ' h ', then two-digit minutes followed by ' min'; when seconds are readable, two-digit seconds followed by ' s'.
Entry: 10 h 02 min
